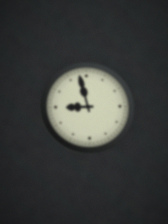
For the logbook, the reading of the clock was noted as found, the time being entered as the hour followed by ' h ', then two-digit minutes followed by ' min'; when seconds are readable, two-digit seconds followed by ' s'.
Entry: 8 h 58 min
